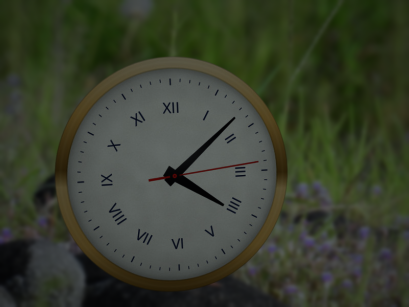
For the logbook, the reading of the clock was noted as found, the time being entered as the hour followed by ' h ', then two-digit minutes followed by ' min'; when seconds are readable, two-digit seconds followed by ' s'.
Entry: 4 h 08 min 14 s
